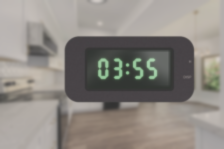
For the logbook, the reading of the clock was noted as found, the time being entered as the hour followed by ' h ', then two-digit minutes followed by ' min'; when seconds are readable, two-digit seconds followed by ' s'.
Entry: 3 h 55 min
